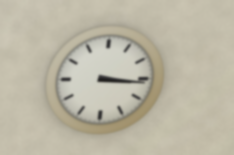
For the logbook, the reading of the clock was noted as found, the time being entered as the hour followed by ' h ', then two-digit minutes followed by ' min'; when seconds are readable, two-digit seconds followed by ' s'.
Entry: 3 h 16 min
